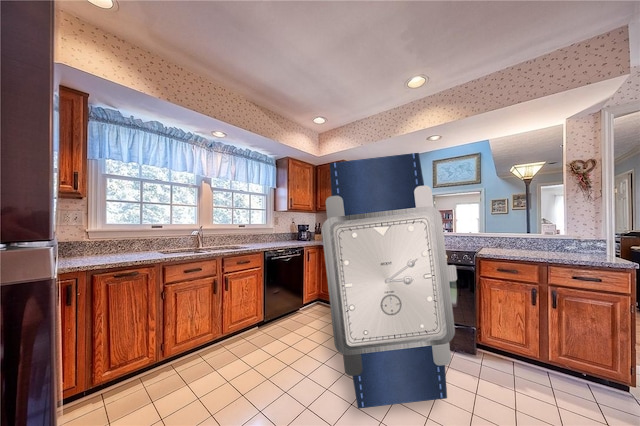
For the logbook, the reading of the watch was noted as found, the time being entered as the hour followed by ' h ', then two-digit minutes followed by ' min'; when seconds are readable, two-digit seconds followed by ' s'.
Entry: 3 h 10 min
